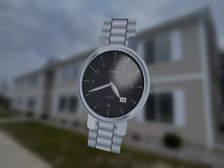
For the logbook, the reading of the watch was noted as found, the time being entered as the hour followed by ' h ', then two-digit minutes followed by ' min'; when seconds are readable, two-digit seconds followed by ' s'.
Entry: 4 h 41 min
